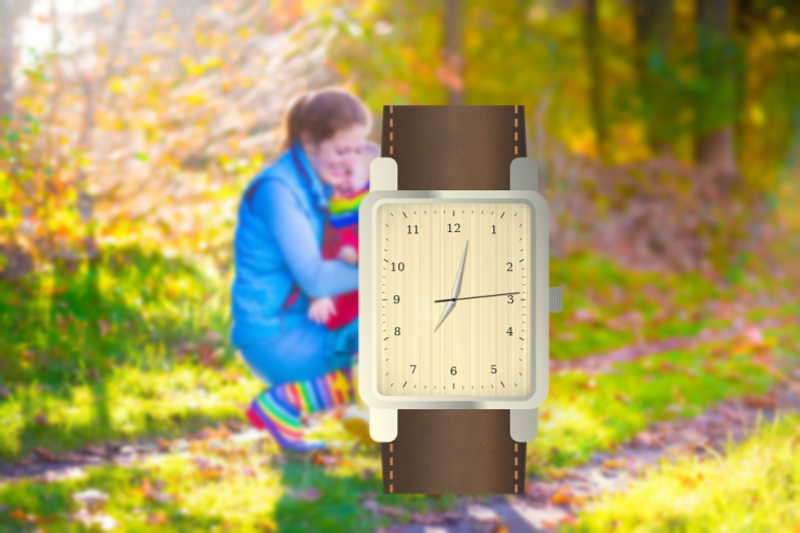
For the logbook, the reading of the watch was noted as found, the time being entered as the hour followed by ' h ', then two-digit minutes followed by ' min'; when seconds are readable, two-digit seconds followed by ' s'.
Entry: 7 h 02 min 14 s
